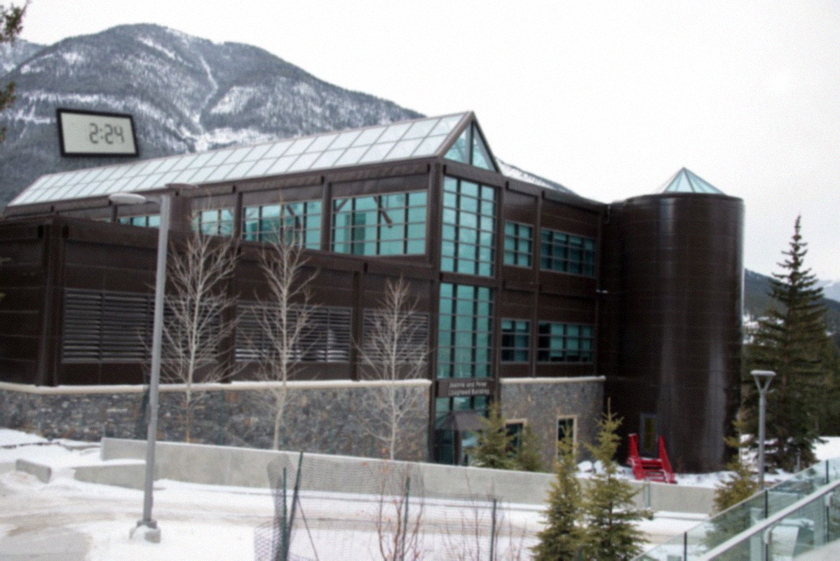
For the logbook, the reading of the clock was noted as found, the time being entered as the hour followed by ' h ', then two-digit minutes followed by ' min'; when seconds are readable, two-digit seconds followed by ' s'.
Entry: 2 h 24 min
